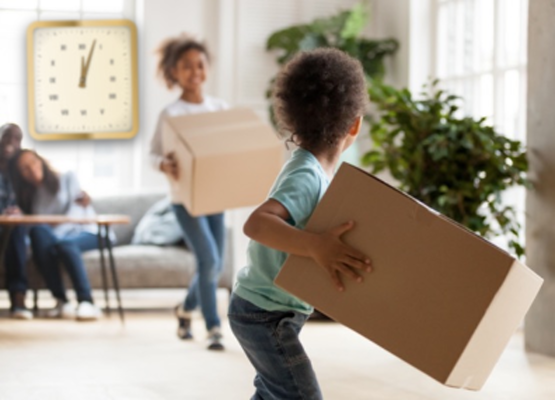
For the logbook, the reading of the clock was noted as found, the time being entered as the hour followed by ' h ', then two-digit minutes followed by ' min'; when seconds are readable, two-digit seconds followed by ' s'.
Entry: 12 h 03 min
